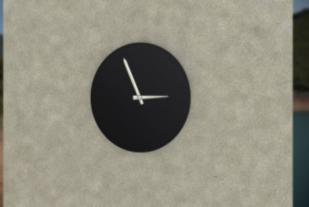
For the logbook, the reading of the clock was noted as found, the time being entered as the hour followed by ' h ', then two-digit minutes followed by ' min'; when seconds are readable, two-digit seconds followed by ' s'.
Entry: 2 h 56 min
